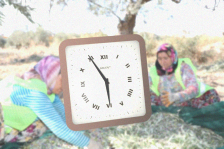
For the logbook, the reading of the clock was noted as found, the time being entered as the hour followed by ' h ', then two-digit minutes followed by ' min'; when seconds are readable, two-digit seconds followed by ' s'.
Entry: 5 h 55 min
